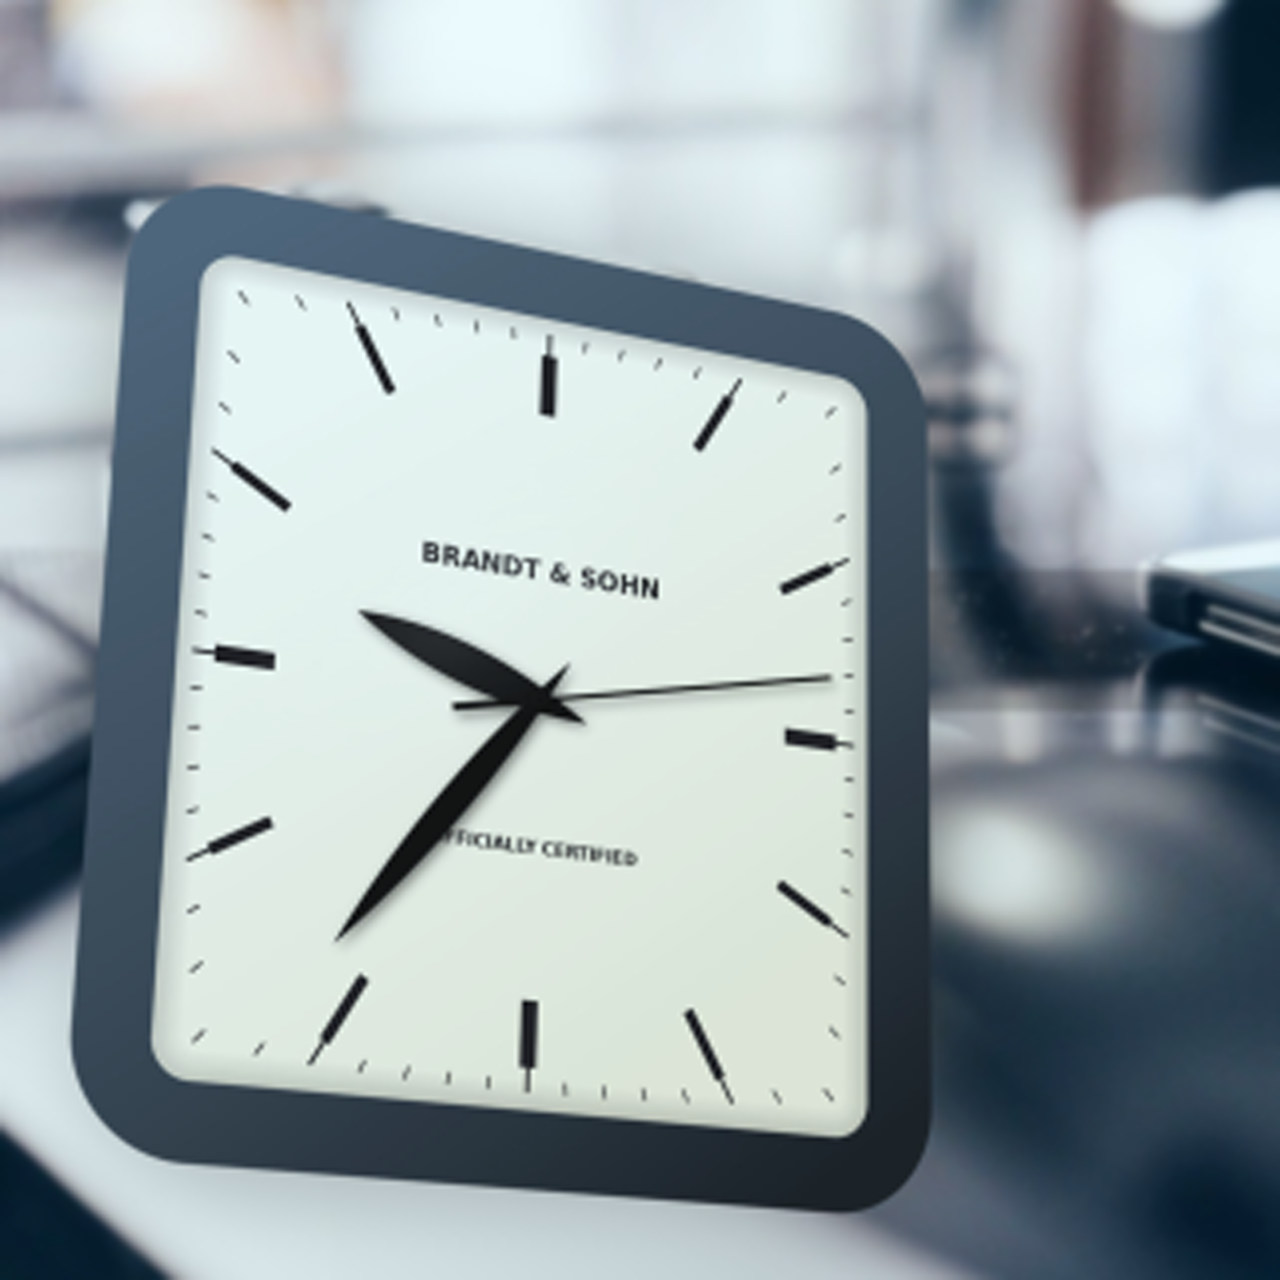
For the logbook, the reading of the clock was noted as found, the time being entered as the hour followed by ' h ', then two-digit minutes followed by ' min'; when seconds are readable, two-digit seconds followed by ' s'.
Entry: 9 h 36 min 13 s
